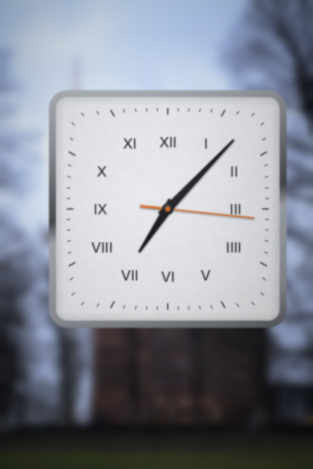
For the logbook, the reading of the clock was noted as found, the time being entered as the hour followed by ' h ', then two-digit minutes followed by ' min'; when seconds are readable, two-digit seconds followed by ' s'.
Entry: 7 h 07 min 16 s
